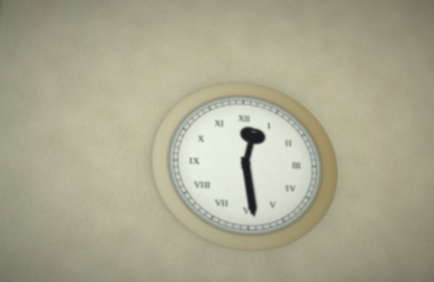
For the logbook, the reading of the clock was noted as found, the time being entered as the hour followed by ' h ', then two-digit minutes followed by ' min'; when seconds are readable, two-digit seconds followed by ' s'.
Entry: 12 h 29 min
